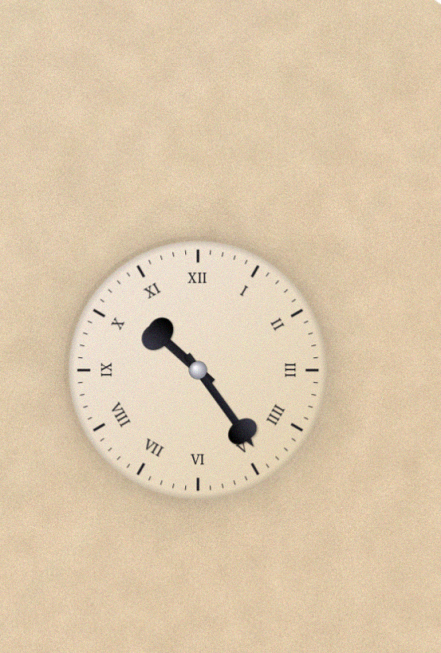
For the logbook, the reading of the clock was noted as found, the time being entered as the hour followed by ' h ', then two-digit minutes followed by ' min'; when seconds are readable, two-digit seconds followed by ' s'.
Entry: 10 h 24 min
